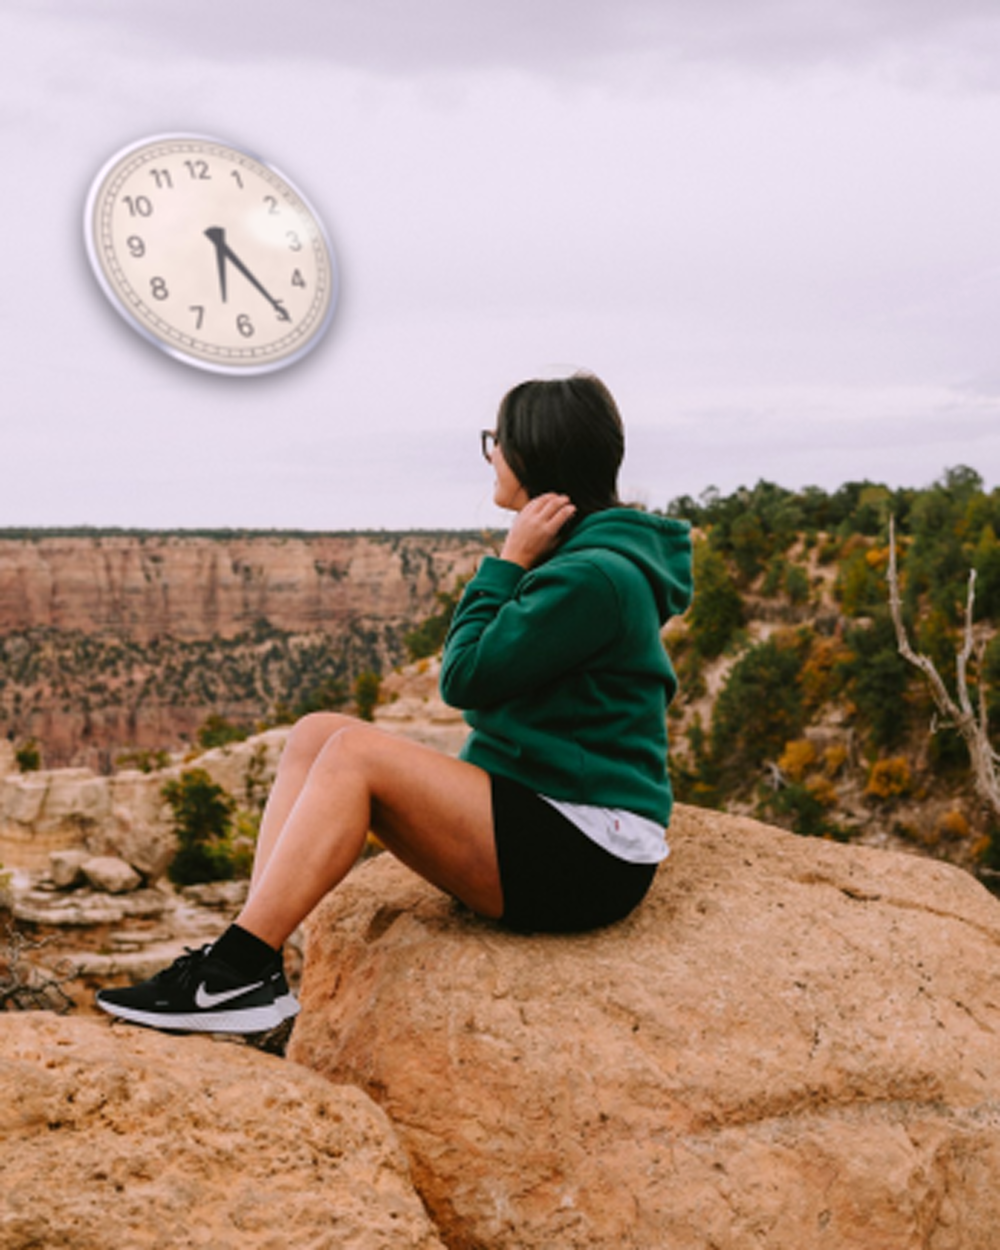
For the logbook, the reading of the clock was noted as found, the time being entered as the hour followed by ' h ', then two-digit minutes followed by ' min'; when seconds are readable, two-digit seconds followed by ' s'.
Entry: 6 h 25 min
